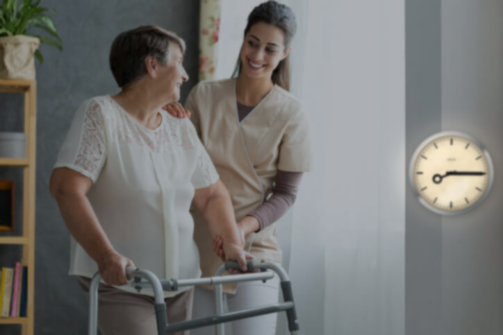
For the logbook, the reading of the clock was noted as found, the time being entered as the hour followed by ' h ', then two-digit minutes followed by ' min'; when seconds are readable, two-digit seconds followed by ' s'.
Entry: 8 h 15 min
